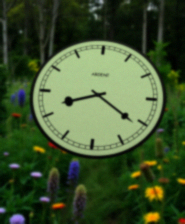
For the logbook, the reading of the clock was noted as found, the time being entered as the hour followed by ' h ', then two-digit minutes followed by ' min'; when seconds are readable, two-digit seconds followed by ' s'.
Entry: 8 h 21 min
